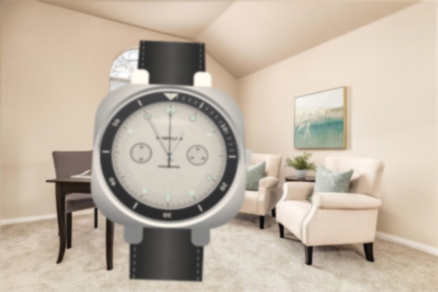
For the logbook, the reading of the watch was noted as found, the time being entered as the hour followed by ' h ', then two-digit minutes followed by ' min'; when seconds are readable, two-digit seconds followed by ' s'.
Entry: 12 h 55 min
